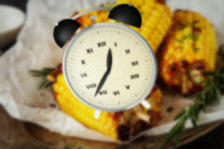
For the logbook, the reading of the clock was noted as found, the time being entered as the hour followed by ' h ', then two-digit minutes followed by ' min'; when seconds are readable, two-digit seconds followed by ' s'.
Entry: 12 h 37 min
